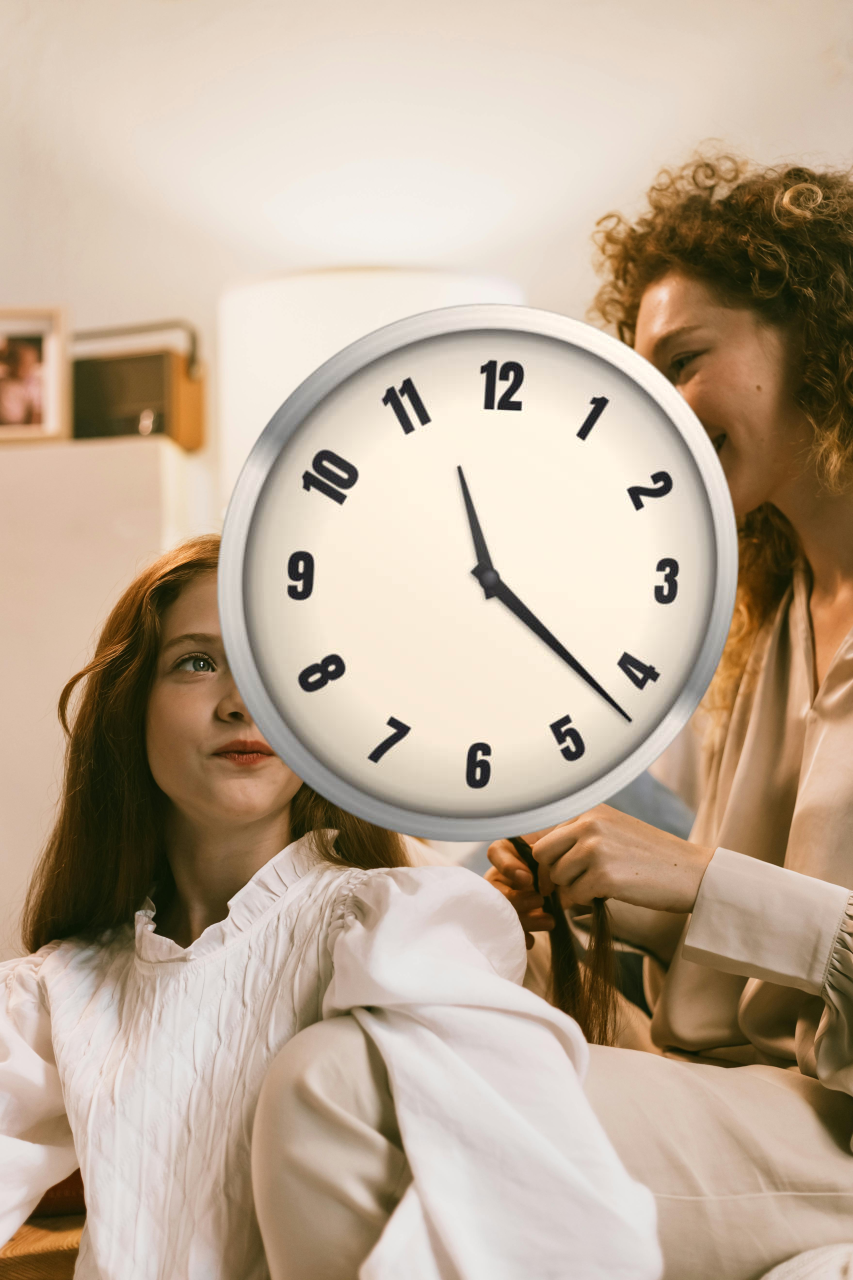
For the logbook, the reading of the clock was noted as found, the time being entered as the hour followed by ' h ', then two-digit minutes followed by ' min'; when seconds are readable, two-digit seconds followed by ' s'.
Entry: 11 h 22 min
